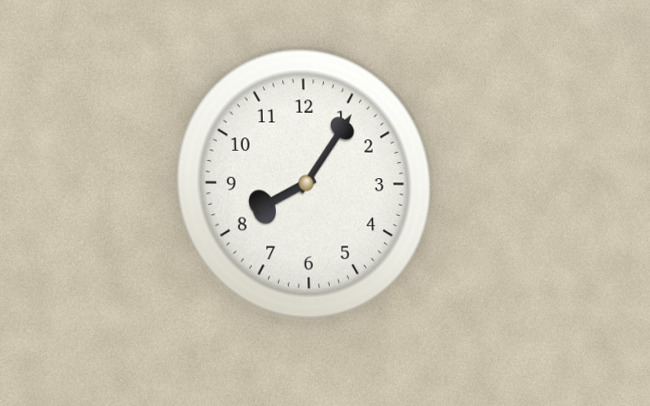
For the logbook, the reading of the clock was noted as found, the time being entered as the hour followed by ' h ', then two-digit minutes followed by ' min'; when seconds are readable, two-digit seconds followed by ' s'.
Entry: 8 h 06 min
